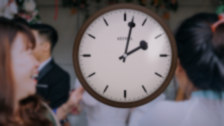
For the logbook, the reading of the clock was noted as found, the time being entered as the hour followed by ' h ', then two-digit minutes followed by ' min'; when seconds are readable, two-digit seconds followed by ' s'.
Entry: 2 h 02 min
